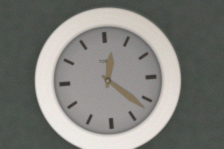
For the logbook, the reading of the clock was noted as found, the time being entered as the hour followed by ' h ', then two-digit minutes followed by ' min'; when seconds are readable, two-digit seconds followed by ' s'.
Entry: 12 h 22 min
